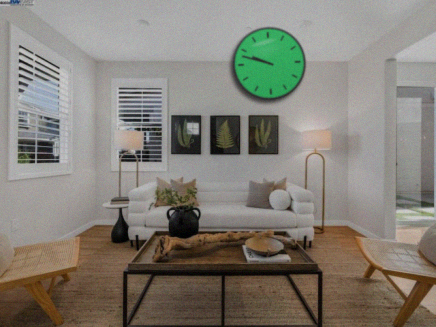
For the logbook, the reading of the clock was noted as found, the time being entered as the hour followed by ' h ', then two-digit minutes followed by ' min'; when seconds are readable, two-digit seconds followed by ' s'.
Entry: 9 h 48 min
